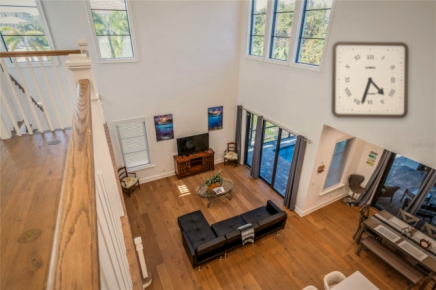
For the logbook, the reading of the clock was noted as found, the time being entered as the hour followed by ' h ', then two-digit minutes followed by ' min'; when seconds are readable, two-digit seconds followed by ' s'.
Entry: 4 h 33 min
